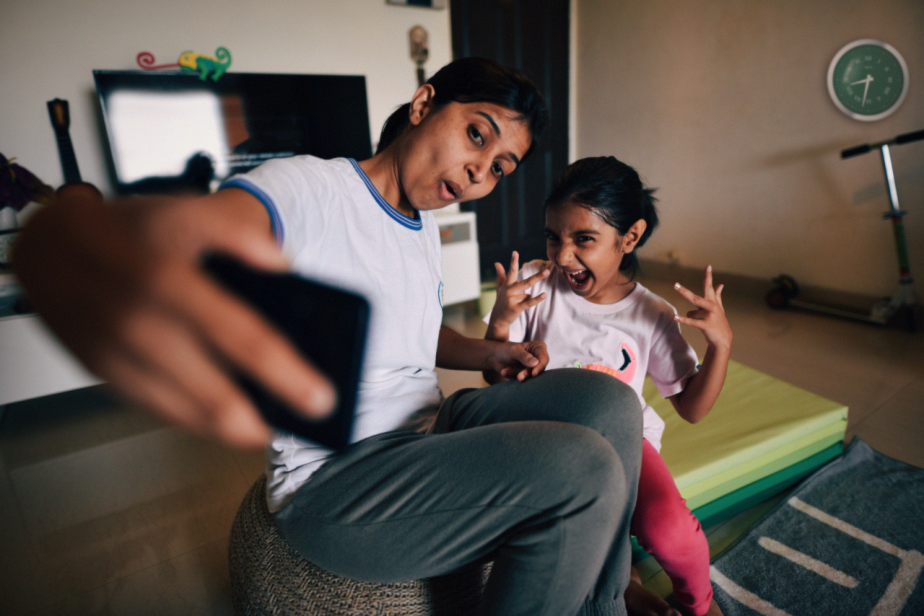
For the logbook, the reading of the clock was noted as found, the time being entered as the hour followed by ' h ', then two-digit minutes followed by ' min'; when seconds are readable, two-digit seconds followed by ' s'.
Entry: 8 h 32 min
